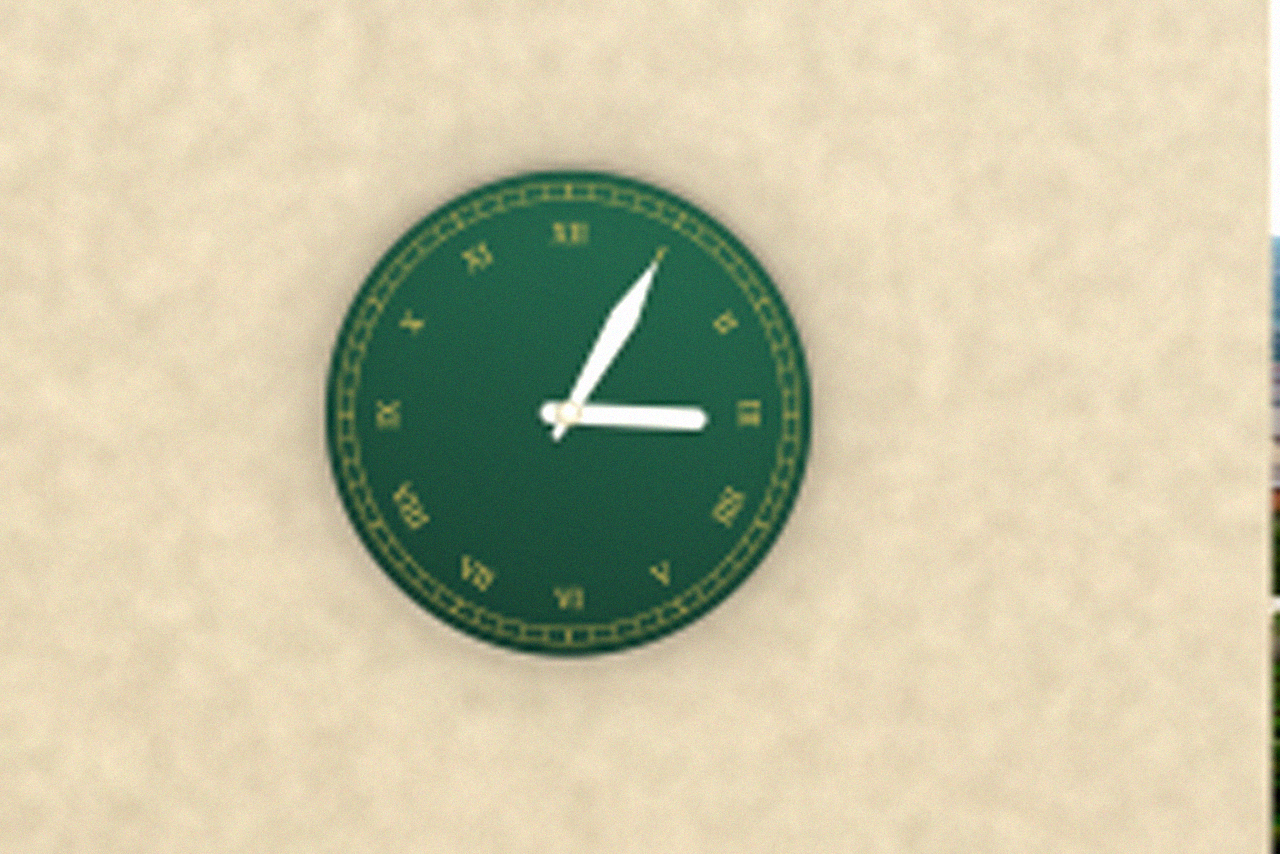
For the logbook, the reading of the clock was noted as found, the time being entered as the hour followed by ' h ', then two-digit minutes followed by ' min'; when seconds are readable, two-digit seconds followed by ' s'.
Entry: 3 h 05 min
